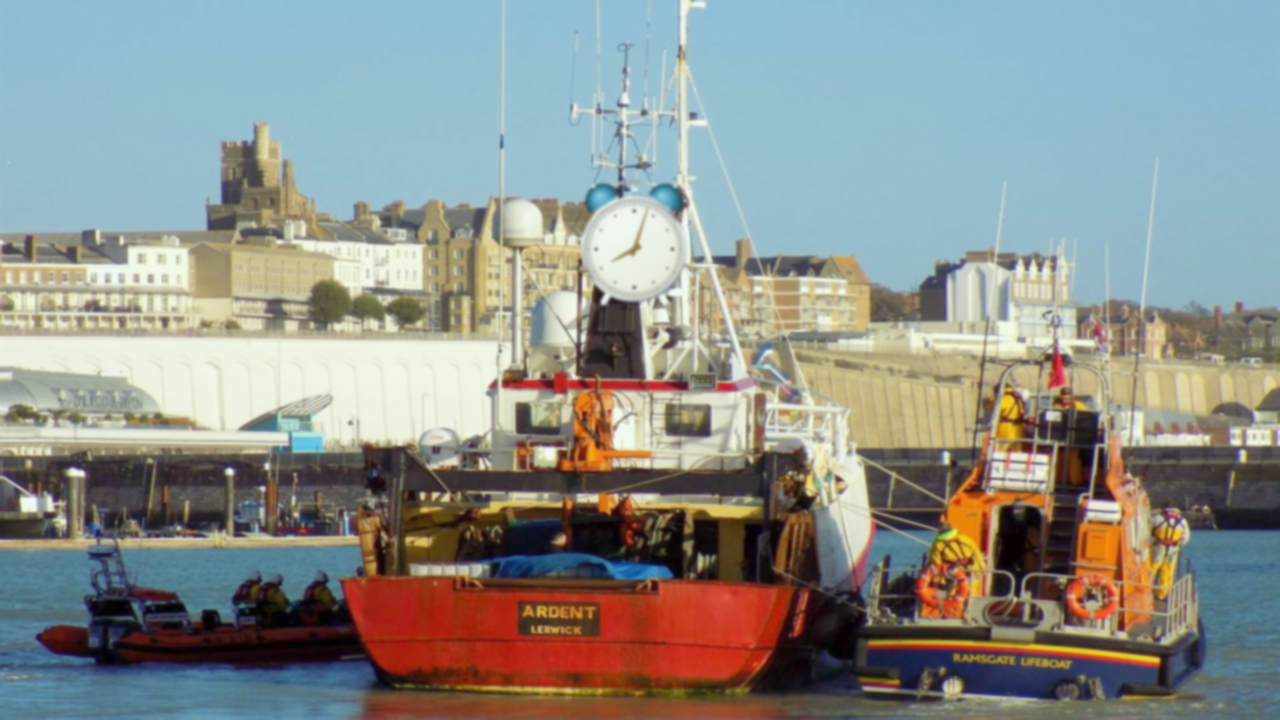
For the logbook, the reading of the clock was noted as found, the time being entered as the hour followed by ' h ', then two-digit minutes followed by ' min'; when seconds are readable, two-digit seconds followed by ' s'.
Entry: 8 h 03 min
